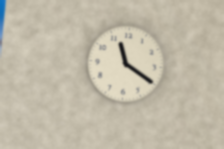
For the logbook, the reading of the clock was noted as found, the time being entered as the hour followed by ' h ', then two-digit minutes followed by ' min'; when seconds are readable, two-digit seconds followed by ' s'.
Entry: 11 h 20 min
